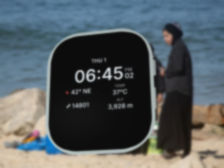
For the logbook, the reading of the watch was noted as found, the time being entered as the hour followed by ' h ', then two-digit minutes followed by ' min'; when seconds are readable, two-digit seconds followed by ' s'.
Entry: 6 h 45 min
